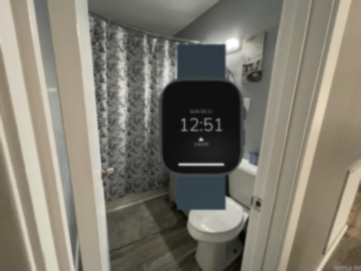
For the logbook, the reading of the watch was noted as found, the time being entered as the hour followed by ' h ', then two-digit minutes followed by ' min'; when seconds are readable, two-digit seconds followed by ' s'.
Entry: 12 h 51 min
